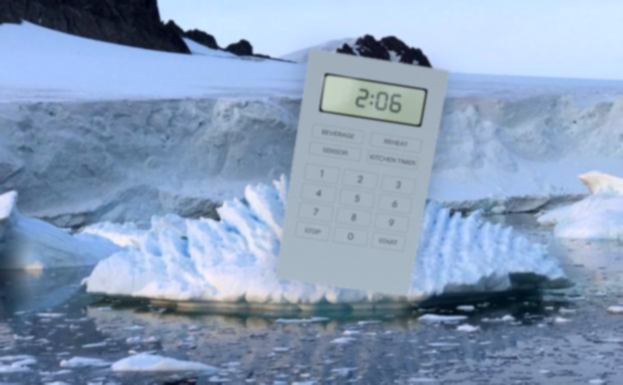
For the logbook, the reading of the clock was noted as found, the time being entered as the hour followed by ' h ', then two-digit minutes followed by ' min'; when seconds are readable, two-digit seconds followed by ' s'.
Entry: 2 h 06 min
